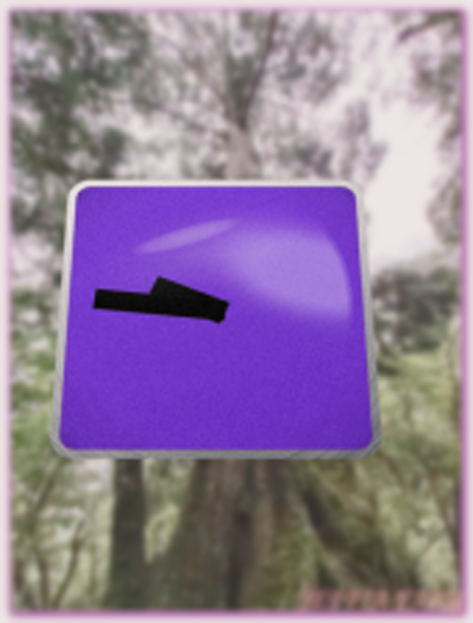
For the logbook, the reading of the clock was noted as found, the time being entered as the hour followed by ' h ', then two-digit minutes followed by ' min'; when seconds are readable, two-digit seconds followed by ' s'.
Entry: 9 h 46 min
